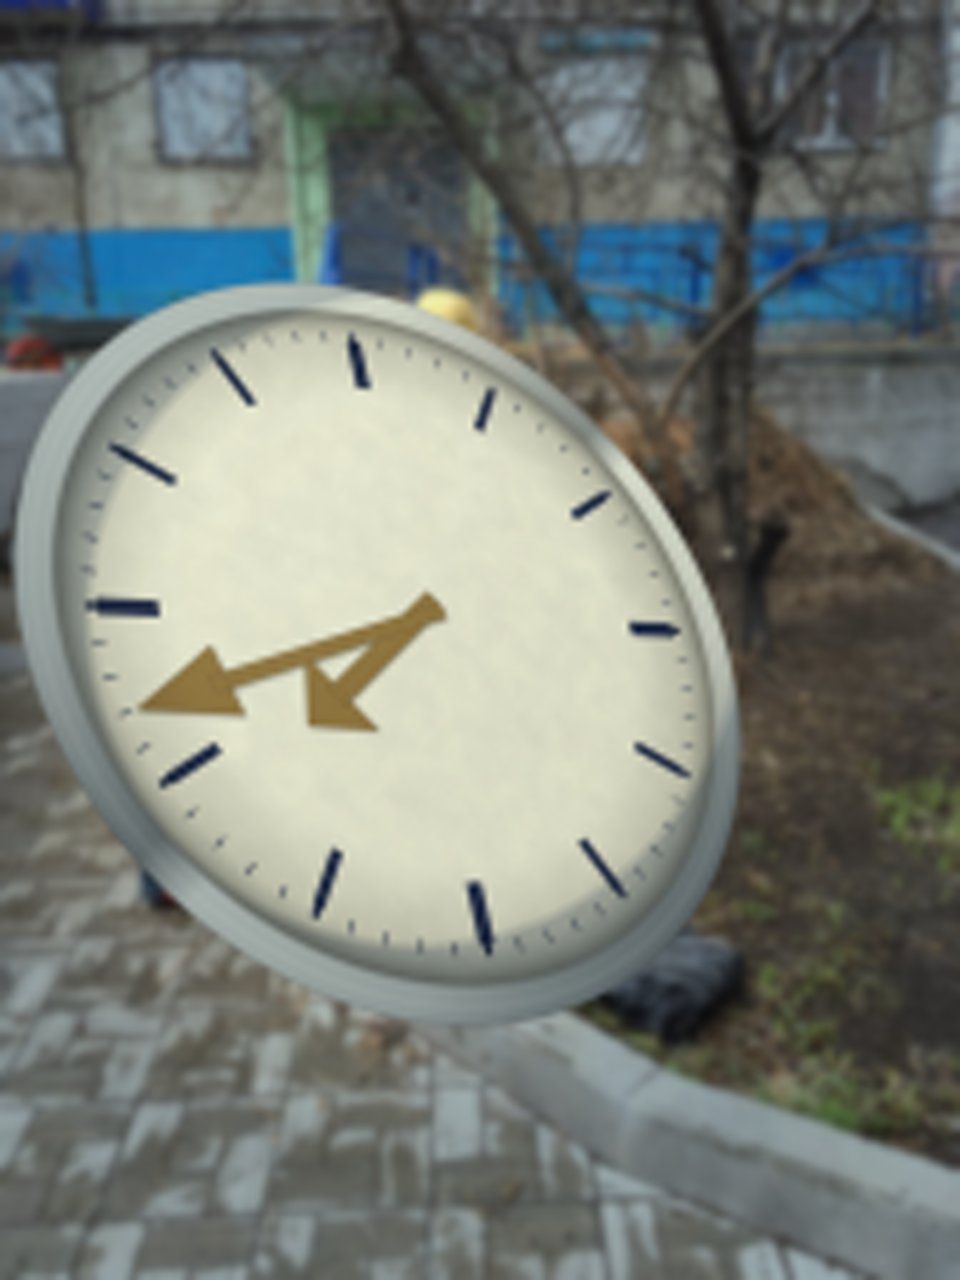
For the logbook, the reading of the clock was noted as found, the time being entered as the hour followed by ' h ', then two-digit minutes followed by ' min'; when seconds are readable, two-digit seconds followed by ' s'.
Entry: 7 h 42 min
